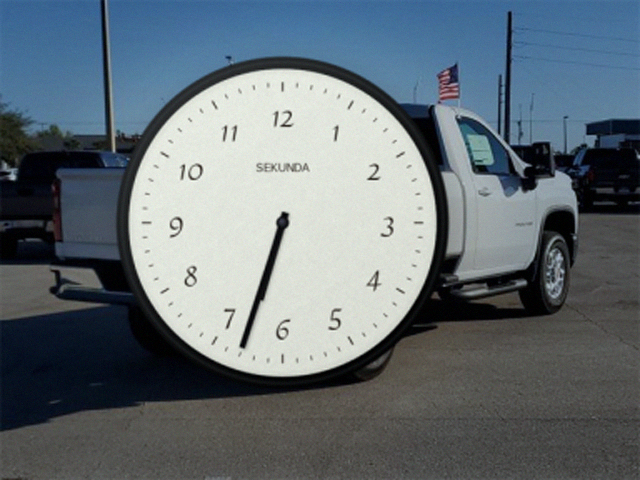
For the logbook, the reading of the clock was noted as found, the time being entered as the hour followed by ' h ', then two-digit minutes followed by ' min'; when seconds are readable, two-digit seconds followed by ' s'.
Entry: 6 h 33 min
